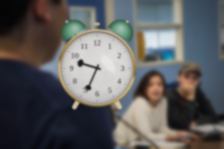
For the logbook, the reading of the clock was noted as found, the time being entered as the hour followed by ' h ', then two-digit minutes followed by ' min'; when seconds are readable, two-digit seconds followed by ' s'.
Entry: 9 h 34 min
